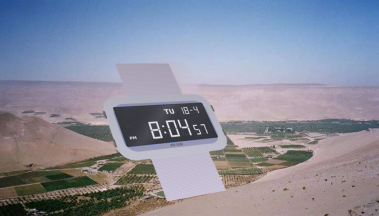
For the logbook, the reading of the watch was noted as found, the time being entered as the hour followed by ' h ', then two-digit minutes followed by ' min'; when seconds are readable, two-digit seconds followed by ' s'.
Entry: 8 h 04 min 57 s
